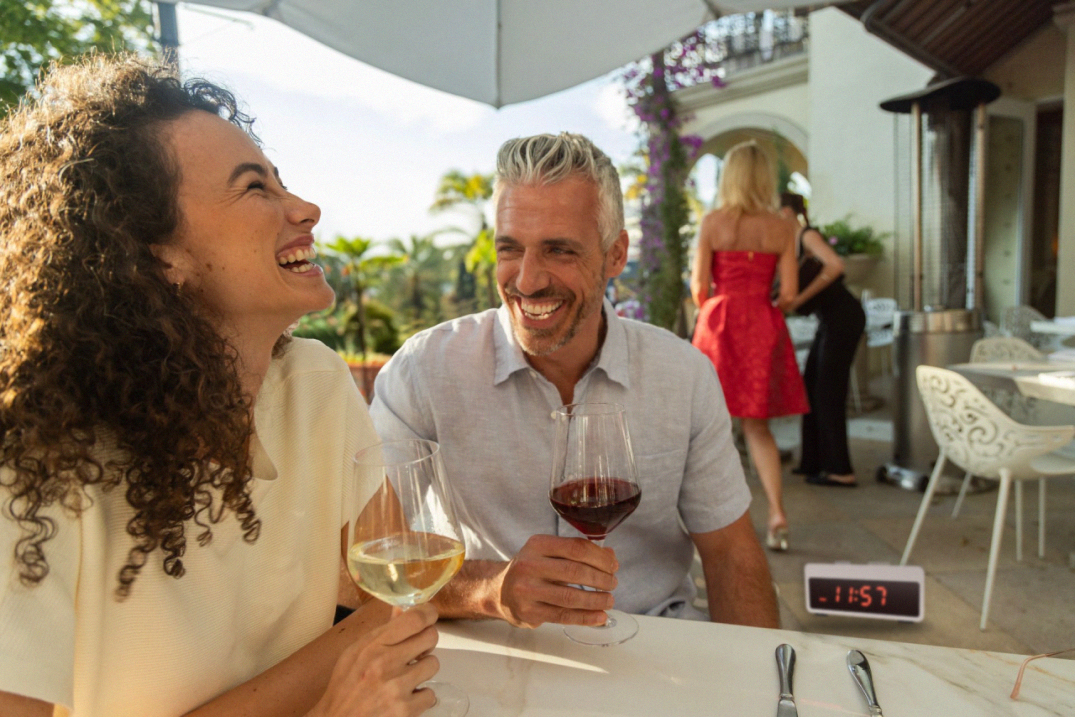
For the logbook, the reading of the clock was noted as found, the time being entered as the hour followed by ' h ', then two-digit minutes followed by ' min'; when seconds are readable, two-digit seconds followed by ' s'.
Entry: 11 h 57 min
